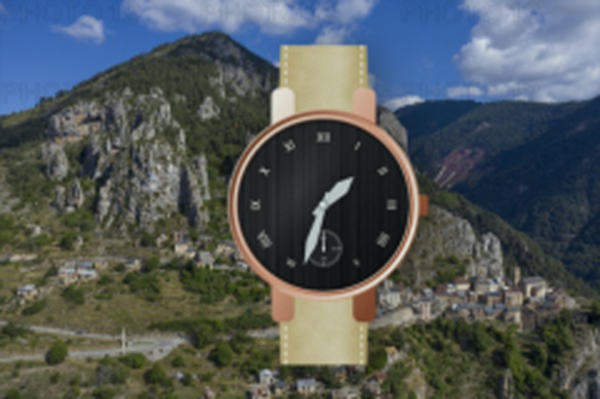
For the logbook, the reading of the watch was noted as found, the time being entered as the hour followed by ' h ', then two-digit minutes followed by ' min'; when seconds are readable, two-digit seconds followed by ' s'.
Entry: 1 h 33 min
